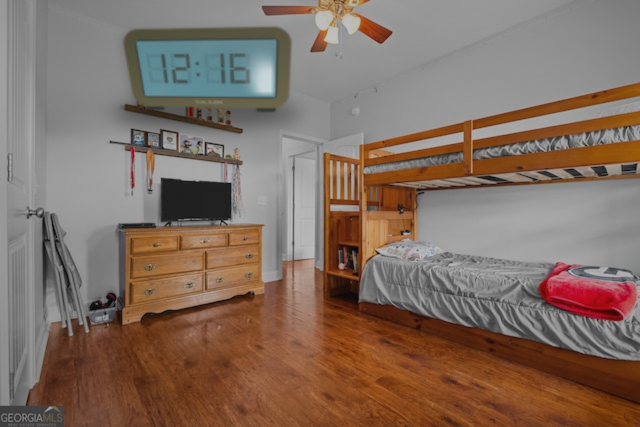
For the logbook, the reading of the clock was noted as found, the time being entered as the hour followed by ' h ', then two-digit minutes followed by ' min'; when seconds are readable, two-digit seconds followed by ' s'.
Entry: 12 h 16 min
